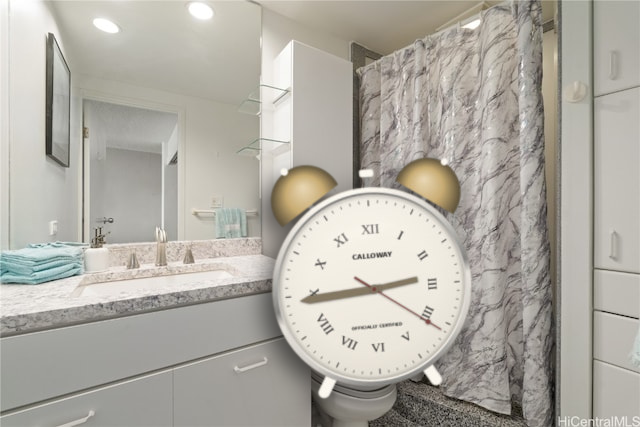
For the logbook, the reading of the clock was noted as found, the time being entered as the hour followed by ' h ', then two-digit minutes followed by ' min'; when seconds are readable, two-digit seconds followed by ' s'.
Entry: 2 h 44 min 21 s
